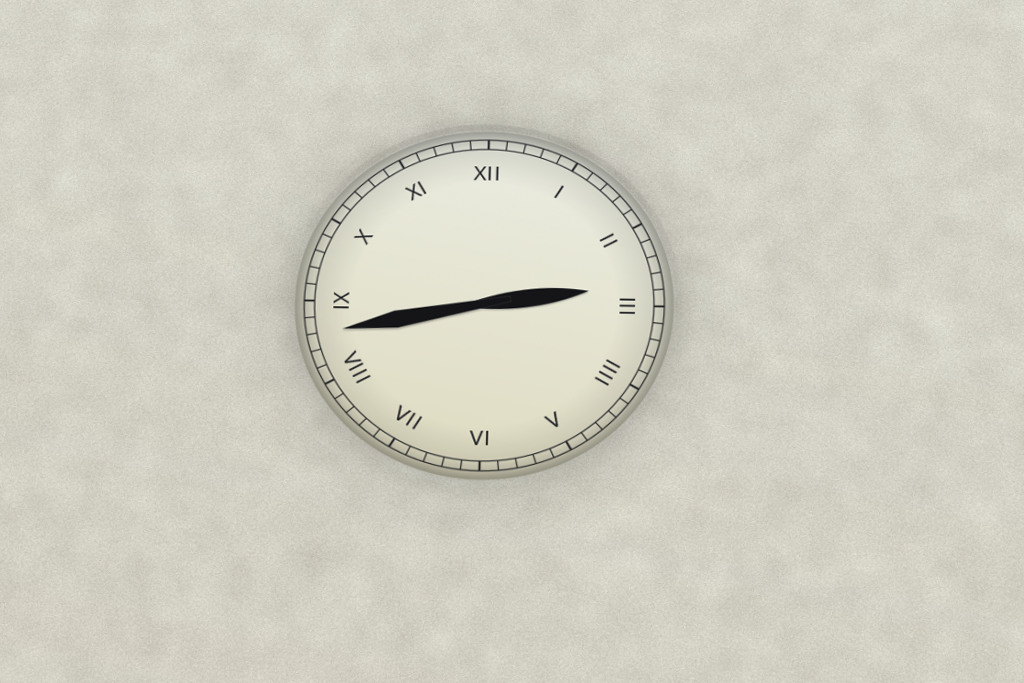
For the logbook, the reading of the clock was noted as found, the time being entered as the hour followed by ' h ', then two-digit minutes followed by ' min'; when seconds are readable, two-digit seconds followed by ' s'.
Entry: 2 h 43 min
